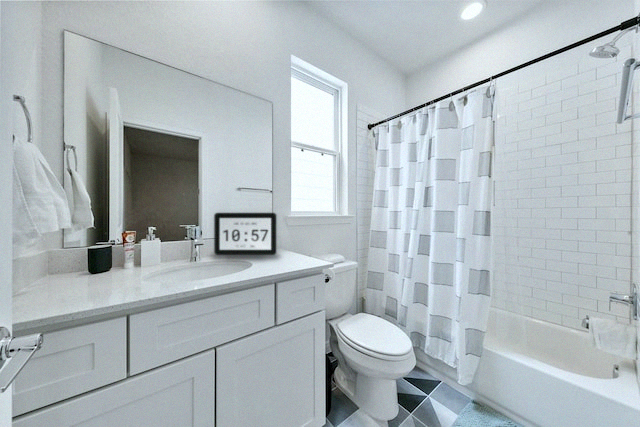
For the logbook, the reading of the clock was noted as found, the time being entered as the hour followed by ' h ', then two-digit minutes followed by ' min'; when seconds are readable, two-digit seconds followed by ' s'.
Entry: 10 h 57 min
